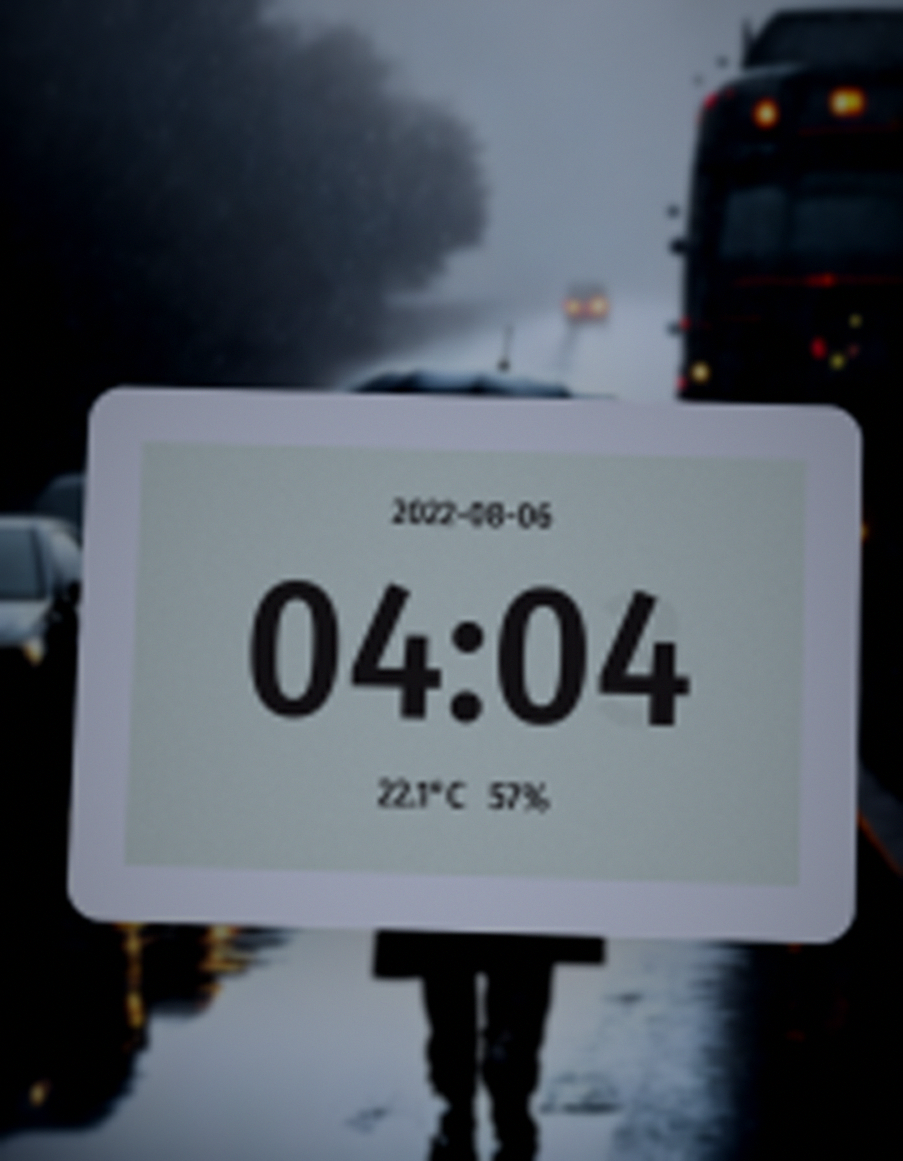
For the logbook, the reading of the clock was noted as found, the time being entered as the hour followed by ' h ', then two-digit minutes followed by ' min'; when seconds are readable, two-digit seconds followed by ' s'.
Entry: 4 h 04 min
